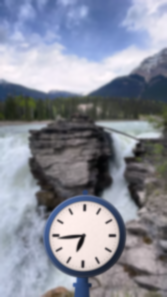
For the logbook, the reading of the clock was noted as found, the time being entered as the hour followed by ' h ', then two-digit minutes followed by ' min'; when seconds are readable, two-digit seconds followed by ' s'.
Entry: 6 h 44 min
